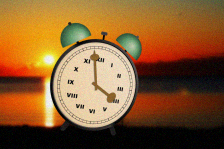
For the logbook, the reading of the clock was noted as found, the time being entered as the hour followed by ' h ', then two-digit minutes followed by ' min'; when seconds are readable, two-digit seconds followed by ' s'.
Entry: 3 h 58 min
